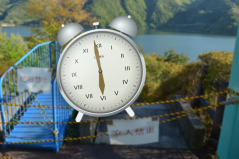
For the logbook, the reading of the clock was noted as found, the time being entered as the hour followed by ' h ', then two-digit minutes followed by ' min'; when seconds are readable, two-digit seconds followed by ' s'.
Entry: 5 h 59 min
